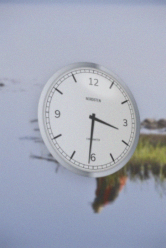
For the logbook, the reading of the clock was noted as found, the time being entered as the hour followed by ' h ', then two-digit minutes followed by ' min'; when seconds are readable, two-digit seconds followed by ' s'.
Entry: 3 h 31 min
